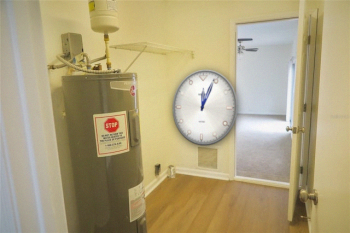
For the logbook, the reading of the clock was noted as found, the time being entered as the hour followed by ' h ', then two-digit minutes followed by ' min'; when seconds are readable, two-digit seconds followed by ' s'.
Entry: 12 h 04 min
